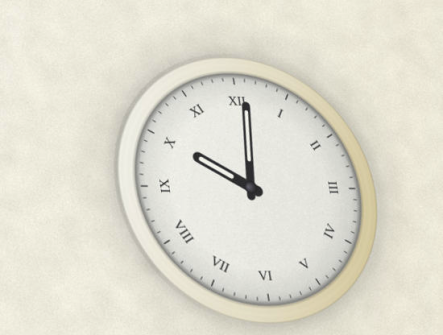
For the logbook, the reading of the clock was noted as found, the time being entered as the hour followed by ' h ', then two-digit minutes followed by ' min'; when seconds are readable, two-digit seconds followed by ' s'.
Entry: 10 h 01 min
